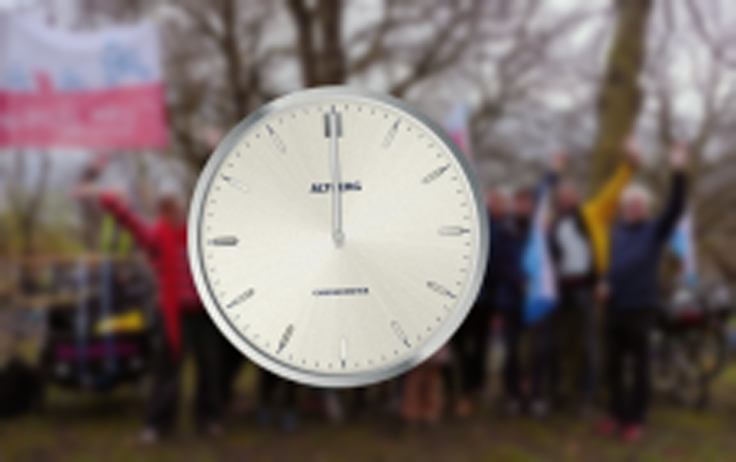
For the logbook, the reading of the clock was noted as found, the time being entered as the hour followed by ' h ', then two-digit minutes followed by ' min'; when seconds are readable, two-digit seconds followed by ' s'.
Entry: 12 h 00 min
